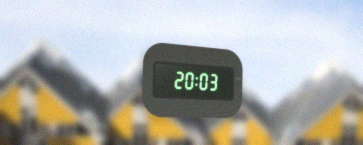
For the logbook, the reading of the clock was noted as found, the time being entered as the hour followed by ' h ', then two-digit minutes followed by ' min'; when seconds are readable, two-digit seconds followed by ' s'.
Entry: 20 h 03 min
